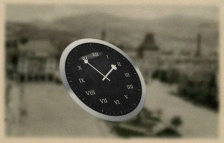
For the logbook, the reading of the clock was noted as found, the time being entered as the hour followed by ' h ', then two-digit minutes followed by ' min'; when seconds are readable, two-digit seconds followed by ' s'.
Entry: 1 h 54 min
